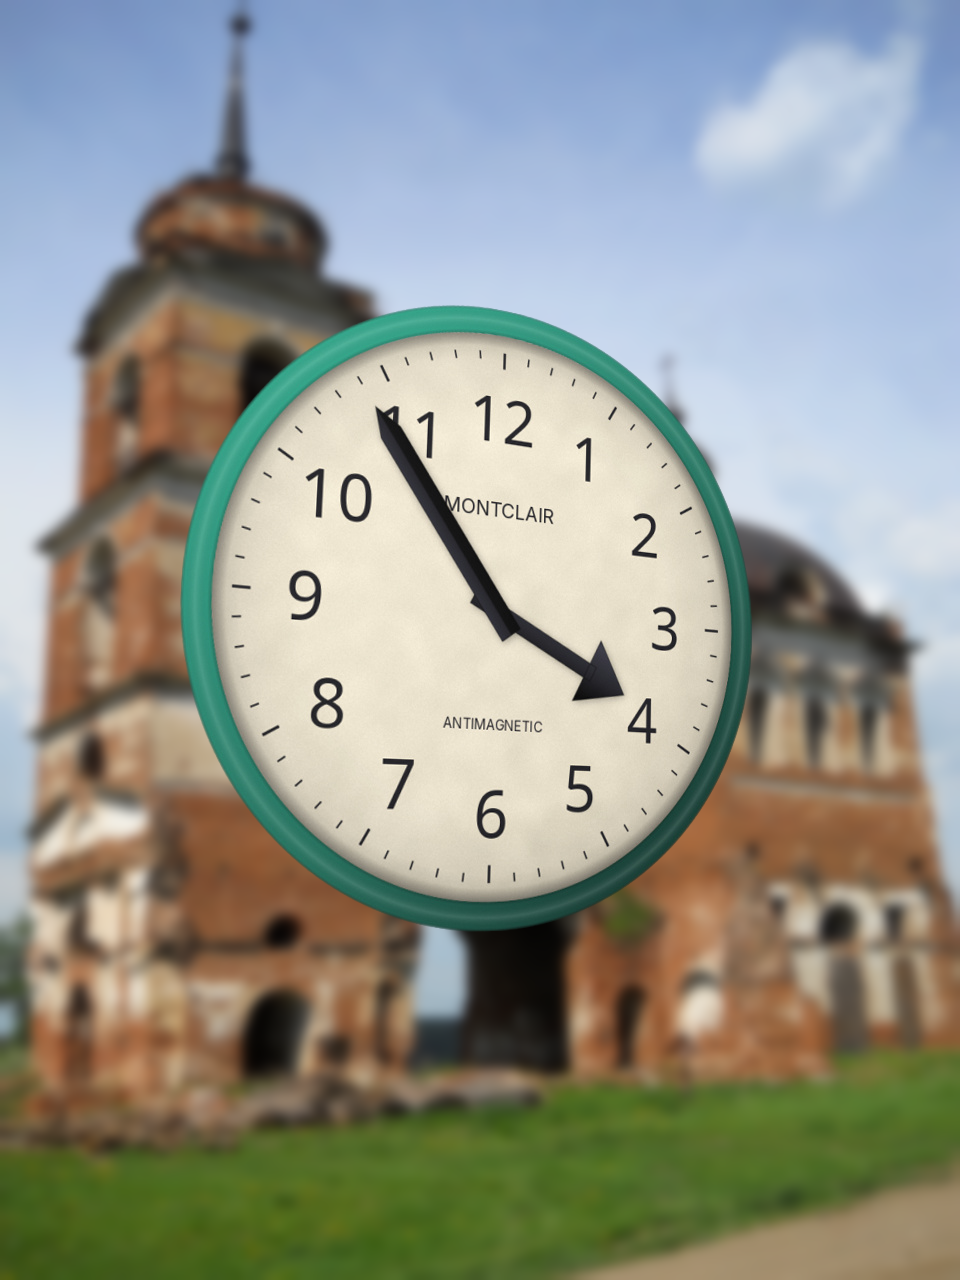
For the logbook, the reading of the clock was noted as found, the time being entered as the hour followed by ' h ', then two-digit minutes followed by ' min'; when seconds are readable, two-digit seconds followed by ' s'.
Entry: 3 h 54 min
